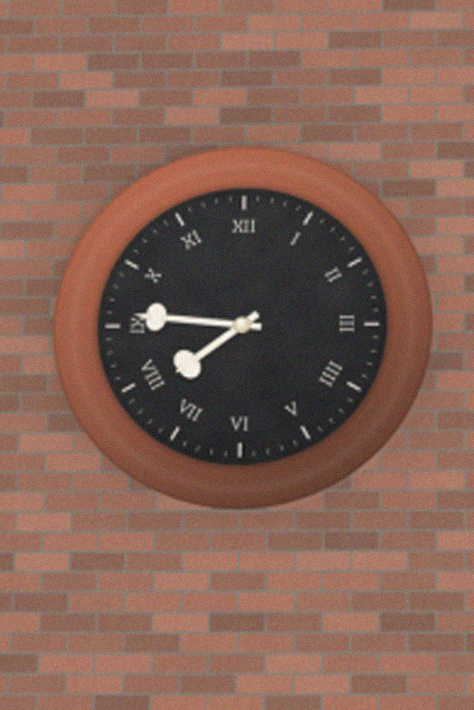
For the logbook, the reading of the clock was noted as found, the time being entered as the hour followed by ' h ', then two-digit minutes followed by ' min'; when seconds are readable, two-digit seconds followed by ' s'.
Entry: 7 h 46 min
